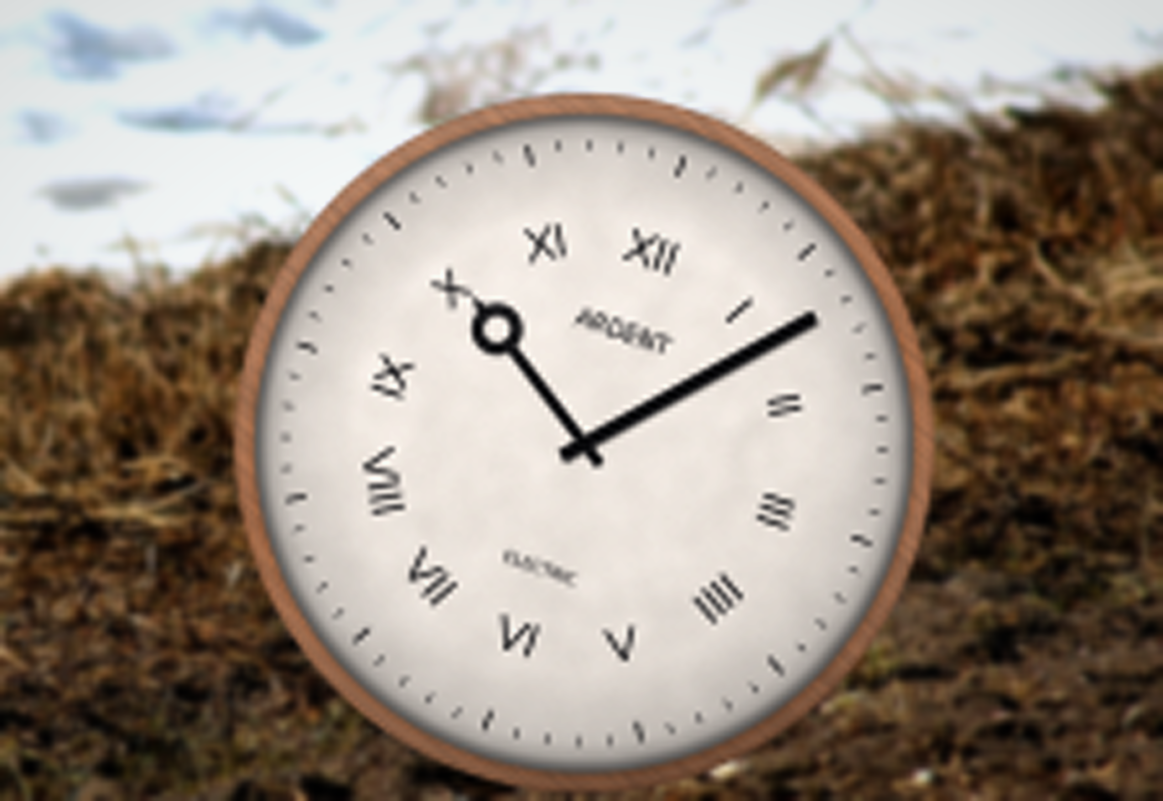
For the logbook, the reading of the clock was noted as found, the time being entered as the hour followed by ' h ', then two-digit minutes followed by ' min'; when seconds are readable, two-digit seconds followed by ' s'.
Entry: 10 h 07 min
